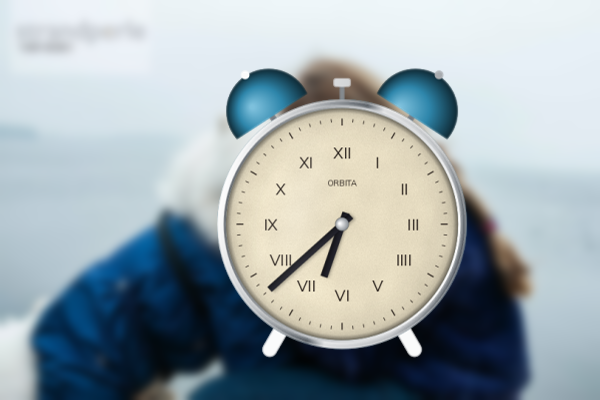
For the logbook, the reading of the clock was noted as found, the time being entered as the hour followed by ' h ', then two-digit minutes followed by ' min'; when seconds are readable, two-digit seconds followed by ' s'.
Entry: 6 h 38 min
